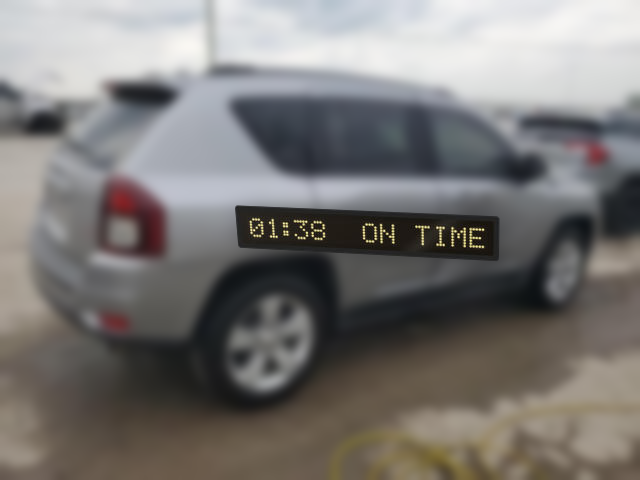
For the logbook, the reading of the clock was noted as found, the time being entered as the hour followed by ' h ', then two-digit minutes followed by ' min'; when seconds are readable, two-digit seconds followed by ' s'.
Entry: 1 h 38 min
